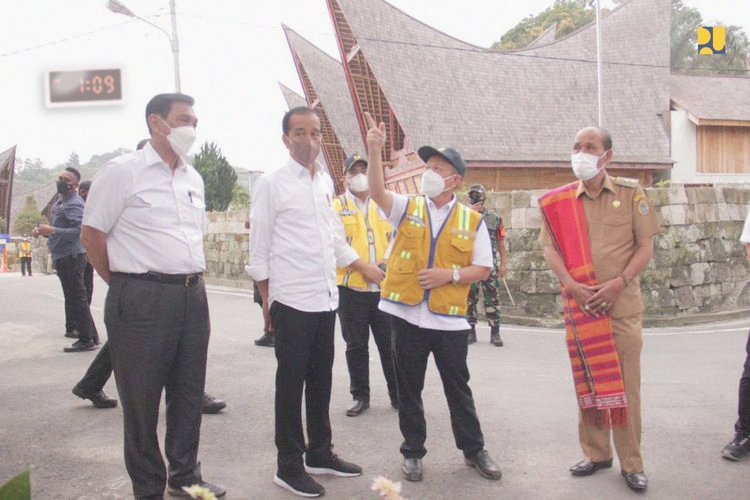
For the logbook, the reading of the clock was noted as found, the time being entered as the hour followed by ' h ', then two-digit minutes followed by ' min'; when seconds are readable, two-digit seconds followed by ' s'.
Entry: 1 h 09 min
